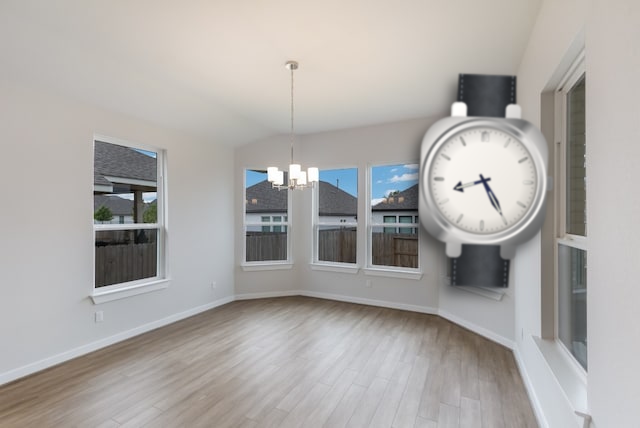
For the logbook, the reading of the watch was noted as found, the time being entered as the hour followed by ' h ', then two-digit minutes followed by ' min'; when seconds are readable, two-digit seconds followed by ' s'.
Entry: 8 h 25 min
